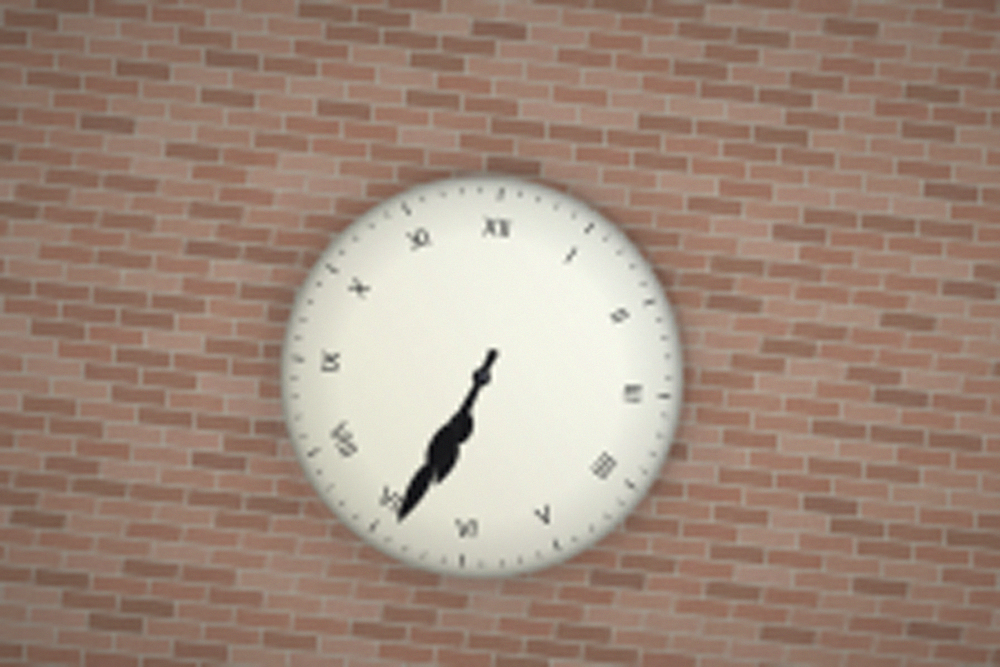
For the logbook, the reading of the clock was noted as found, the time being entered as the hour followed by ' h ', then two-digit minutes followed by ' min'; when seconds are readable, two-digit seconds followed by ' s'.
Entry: 6 h 34 min
